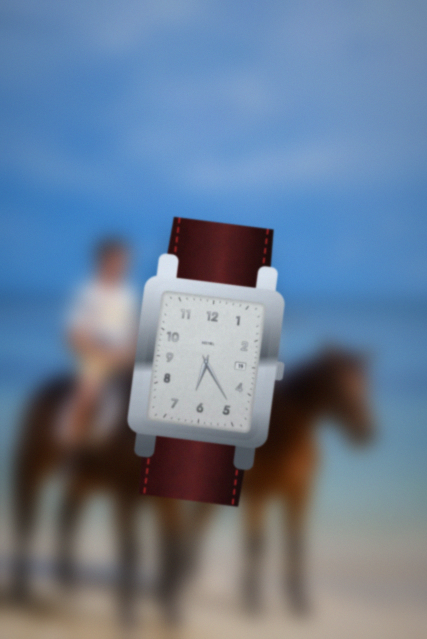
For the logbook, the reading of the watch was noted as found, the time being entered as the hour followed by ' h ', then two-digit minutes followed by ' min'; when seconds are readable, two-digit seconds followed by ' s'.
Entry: 6 h 24 min
